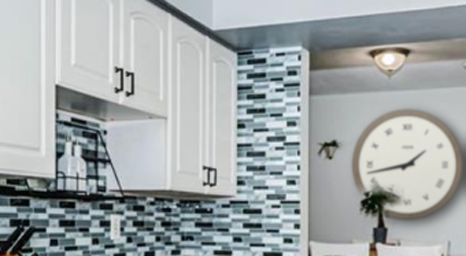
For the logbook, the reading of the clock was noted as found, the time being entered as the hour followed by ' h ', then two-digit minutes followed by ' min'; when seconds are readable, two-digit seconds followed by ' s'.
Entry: 1 h 43 min
